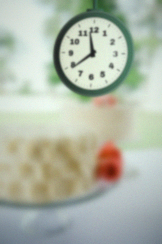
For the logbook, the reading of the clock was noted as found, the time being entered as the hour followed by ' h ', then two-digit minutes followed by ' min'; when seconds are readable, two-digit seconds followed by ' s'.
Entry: 11 h 39 min
